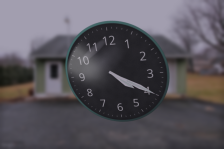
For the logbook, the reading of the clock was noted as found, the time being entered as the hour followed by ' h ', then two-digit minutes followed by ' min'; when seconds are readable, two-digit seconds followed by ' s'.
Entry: 4 h 20 min
